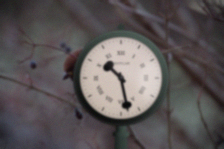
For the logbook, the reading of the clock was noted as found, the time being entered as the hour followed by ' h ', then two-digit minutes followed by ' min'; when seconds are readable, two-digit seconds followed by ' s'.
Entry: 10 h 28 min
